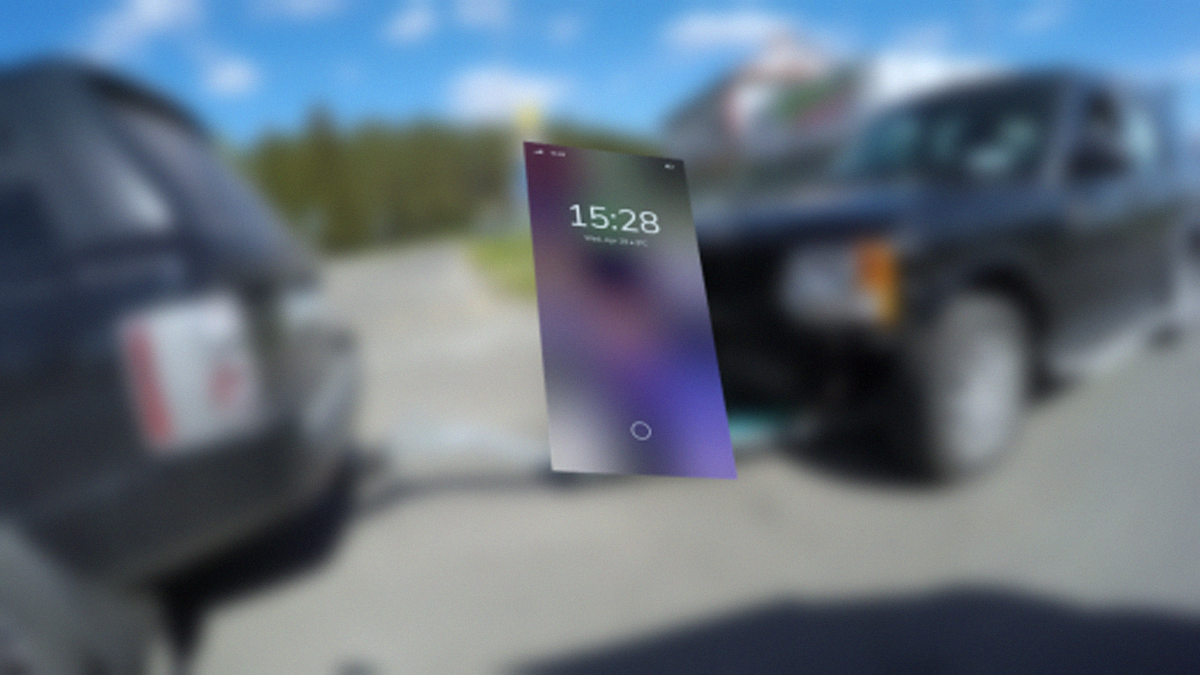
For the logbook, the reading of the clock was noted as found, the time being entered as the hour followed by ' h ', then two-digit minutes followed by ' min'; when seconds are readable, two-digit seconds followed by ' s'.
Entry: 15 h 28 min
